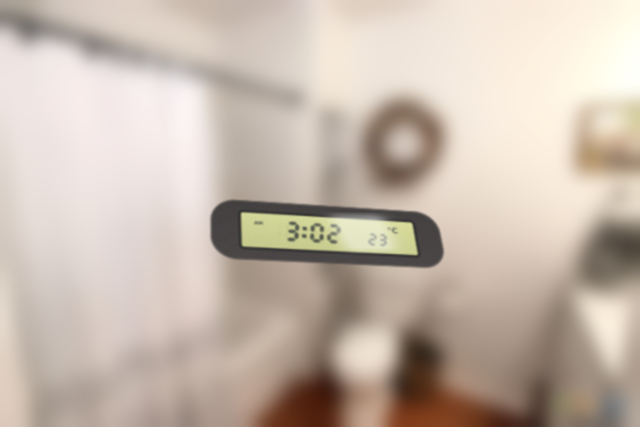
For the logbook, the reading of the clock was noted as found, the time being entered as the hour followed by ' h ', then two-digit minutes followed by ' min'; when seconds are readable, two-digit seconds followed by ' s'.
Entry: 3 h 02 min
